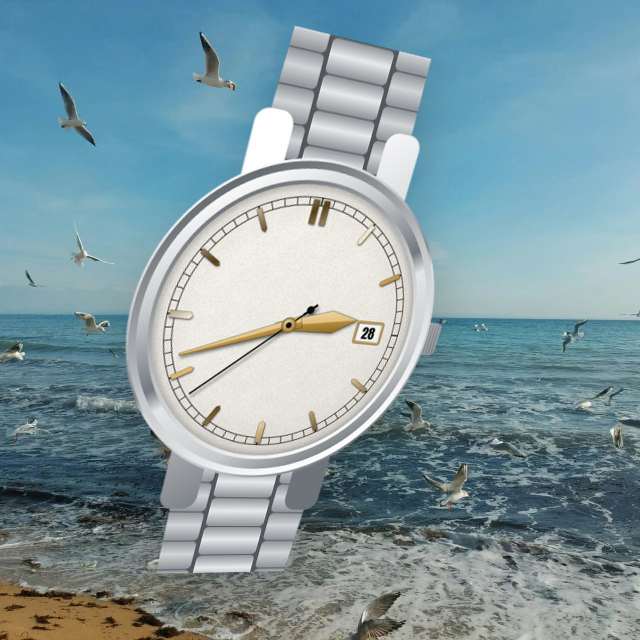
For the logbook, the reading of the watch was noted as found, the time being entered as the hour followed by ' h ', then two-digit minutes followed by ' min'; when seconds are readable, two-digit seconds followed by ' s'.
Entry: 2 h 41 min 38 s
